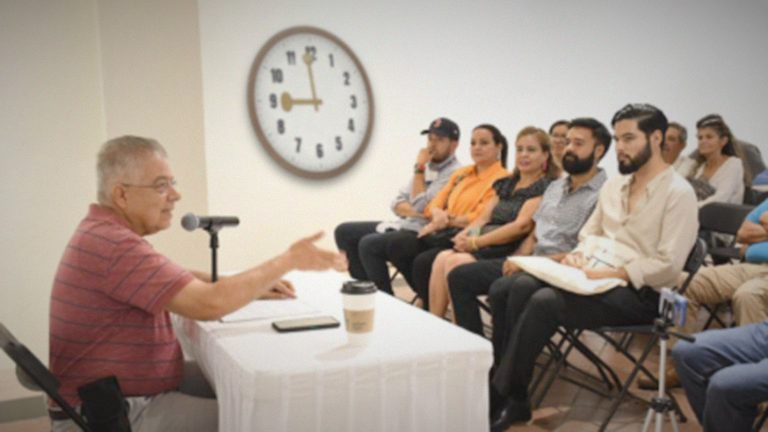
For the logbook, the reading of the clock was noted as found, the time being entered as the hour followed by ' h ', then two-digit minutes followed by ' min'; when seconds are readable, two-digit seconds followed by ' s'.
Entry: 8 h 59 min
